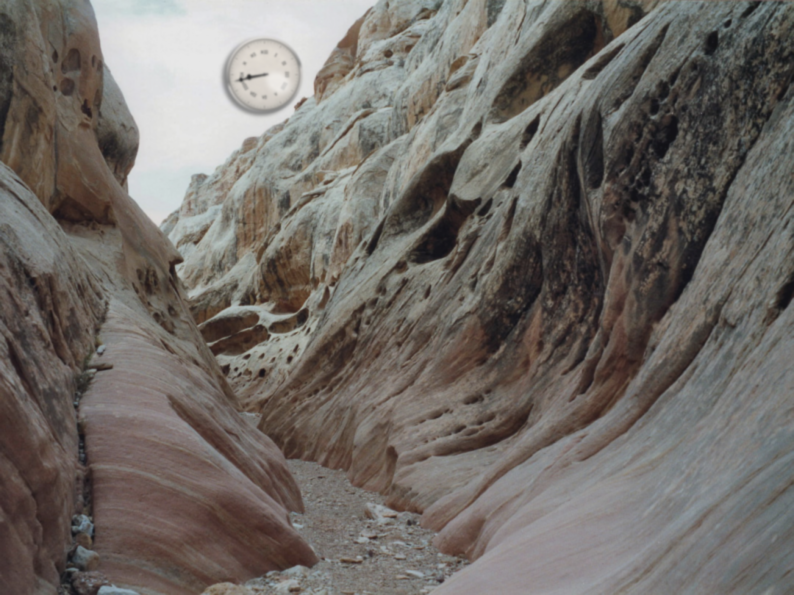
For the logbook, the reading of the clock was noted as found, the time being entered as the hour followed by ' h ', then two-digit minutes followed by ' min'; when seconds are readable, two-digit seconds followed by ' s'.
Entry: 8 h 43 min
